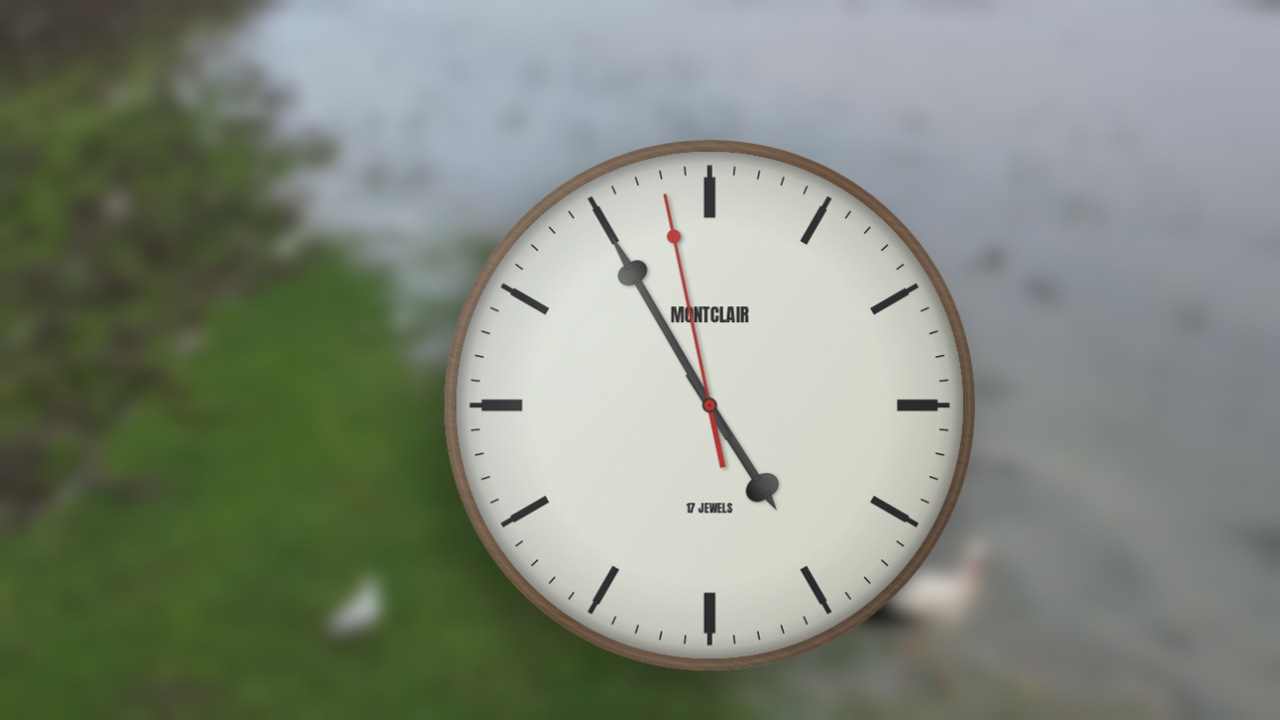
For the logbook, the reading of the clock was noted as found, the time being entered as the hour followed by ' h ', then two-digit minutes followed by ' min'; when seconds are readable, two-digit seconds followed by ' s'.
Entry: 4 h 54 min 58 s
